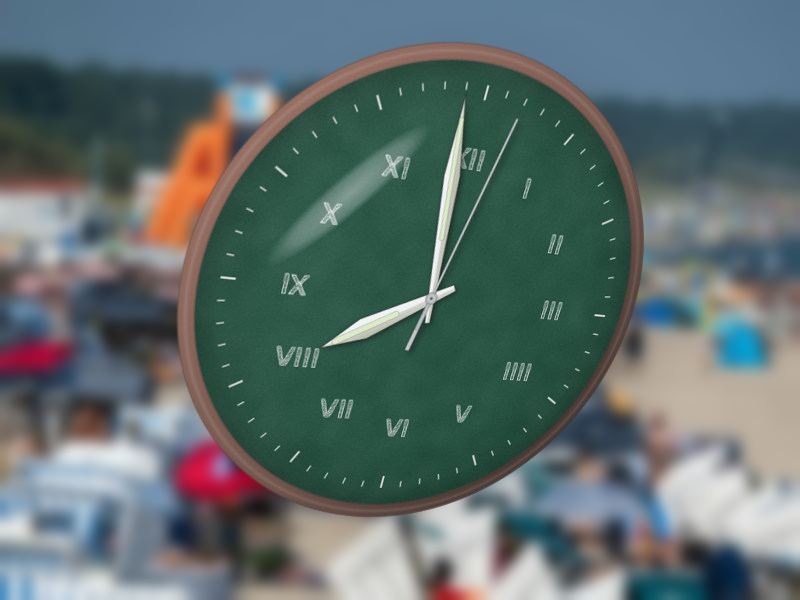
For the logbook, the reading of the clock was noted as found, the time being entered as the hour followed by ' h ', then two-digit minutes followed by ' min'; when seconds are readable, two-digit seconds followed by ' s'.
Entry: 7 h 59 min 02 s
